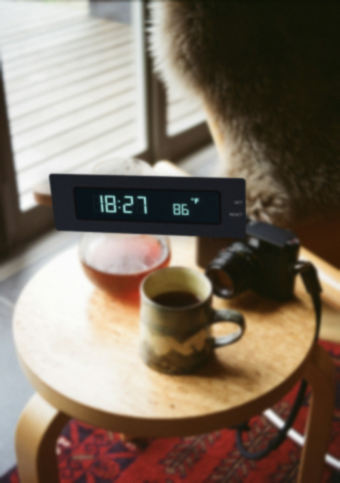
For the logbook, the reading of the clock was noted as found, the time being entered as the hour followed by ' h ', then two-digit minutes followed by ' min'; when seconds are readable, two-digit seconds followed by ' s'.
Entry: 18 h 27 min
